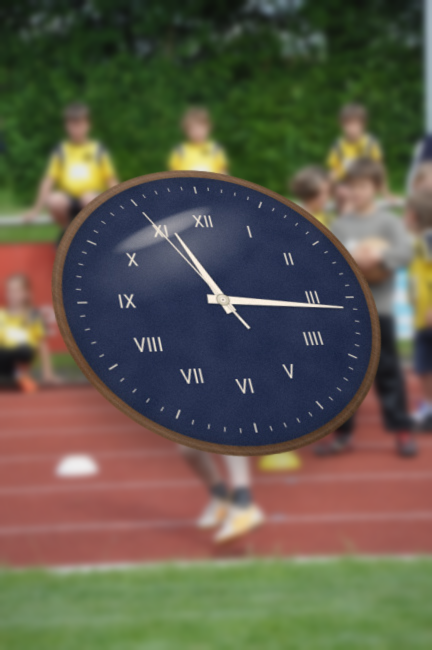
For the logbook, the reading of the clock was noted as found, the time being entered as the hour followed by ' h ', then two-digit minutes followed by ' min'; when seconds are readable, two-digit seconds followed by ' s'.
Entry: 11 h 15 min 55 s
